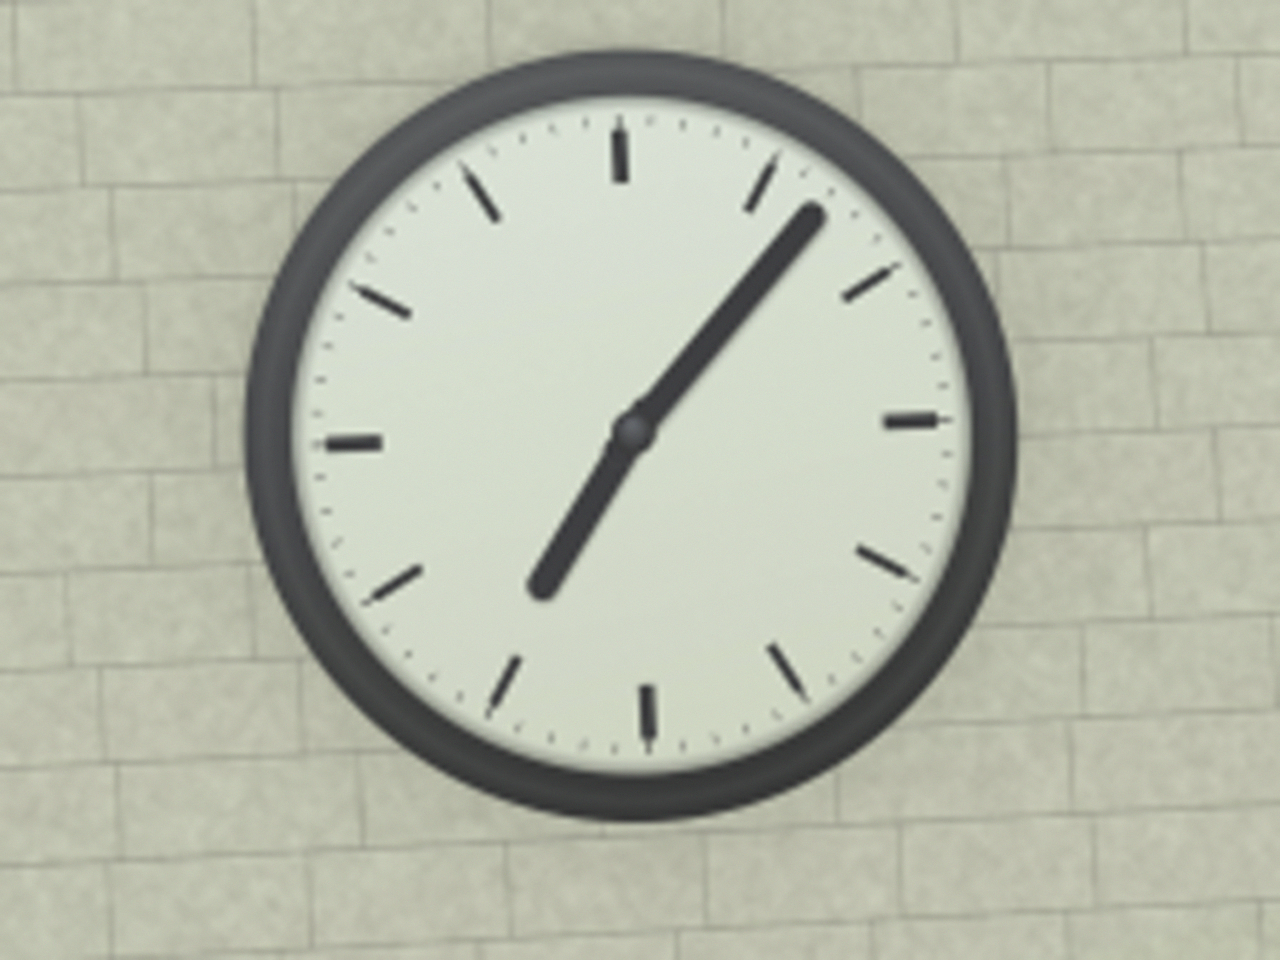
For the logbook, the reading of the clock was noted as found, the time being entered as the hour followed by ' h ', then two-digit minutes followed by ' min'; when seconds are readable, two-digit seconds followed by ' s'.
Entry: 7 h 07 min
